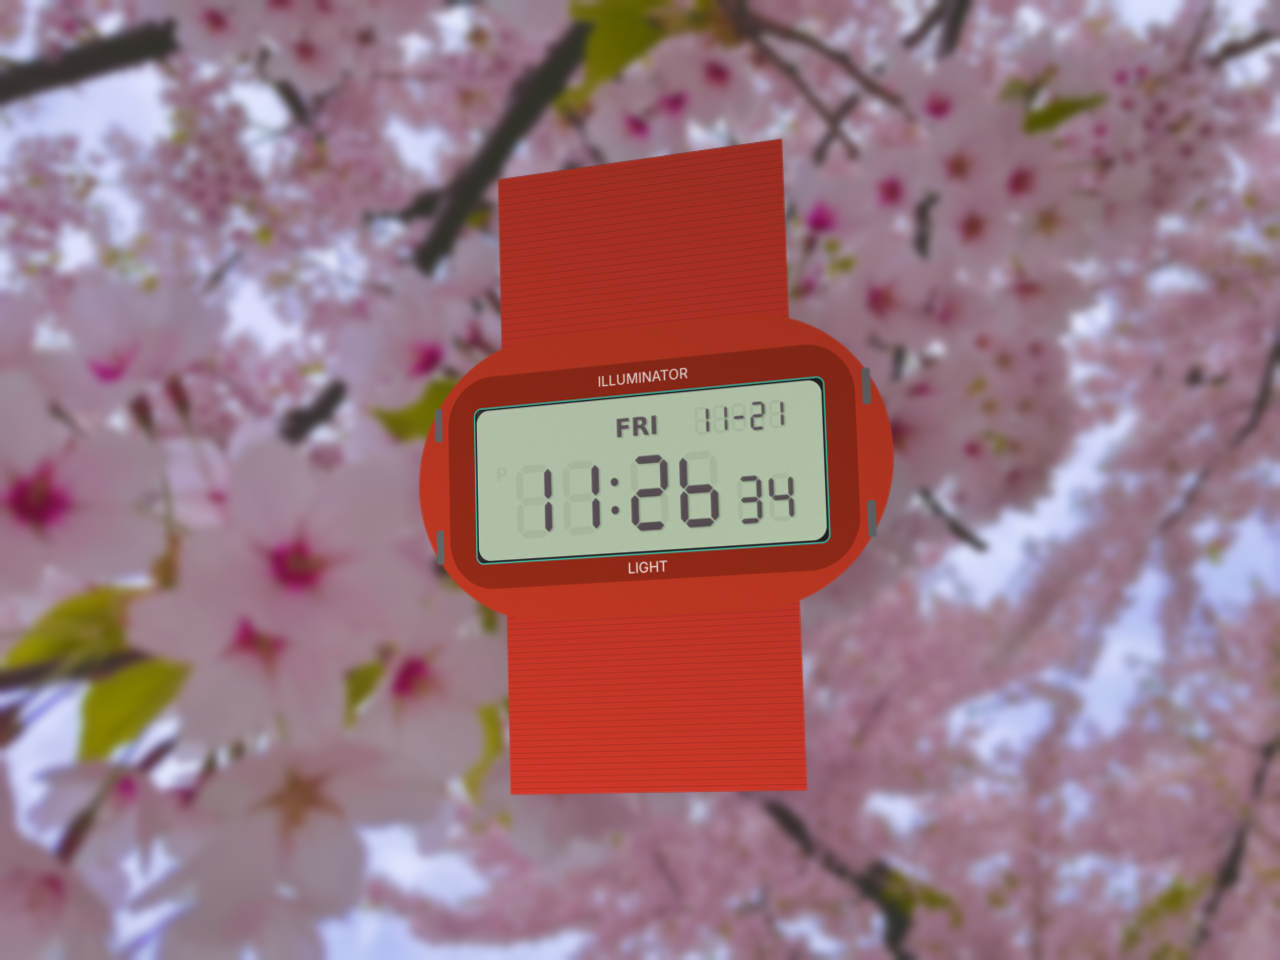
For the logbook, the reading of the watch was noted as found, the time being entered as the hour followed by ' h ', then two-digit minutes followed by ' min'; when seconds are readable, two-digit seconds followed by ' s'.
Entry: 11 h 26 min 34 s
